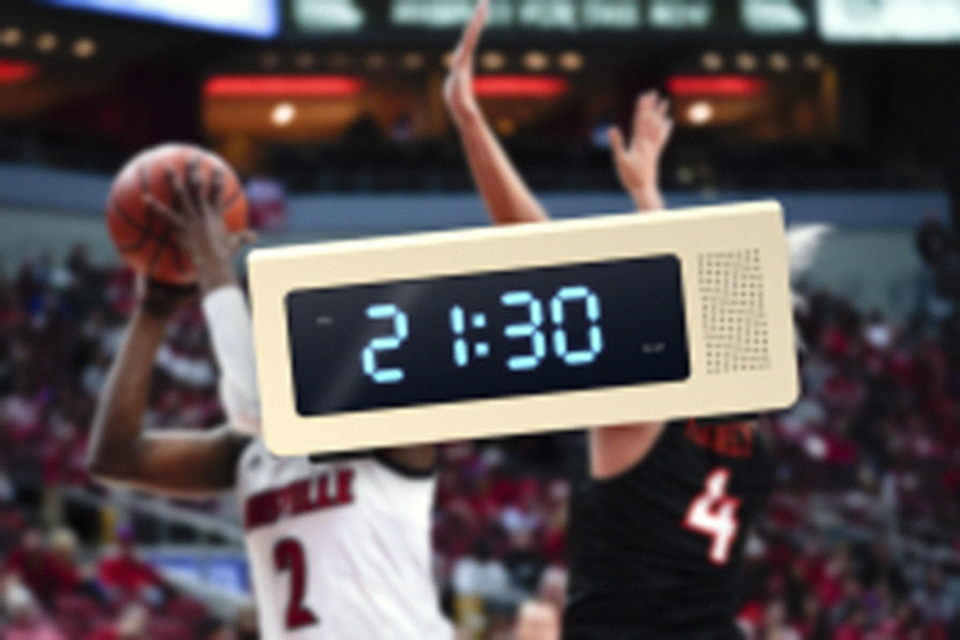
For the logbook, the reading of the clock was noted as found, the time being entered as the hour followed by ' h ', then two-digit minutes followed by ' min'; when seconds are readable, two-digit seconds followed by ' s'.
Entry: 21 h 30 min
